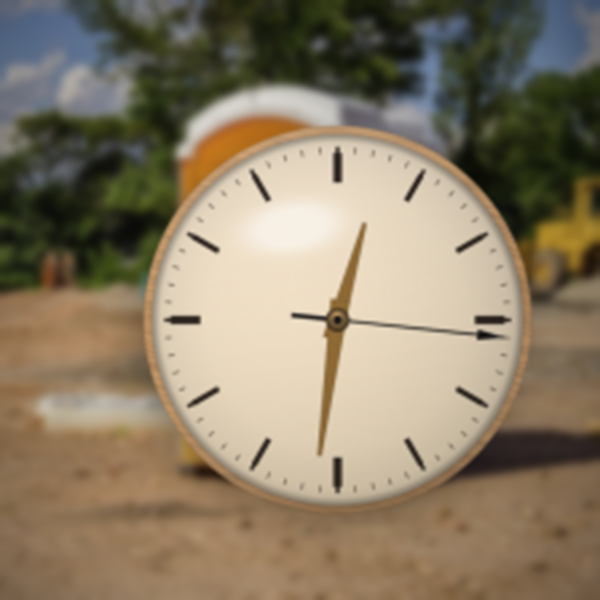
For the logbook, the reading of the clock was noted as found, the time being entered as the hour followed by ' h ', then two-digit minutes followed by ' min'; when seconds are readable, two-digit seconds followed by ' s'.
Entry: 12 h 31 min 16 s
